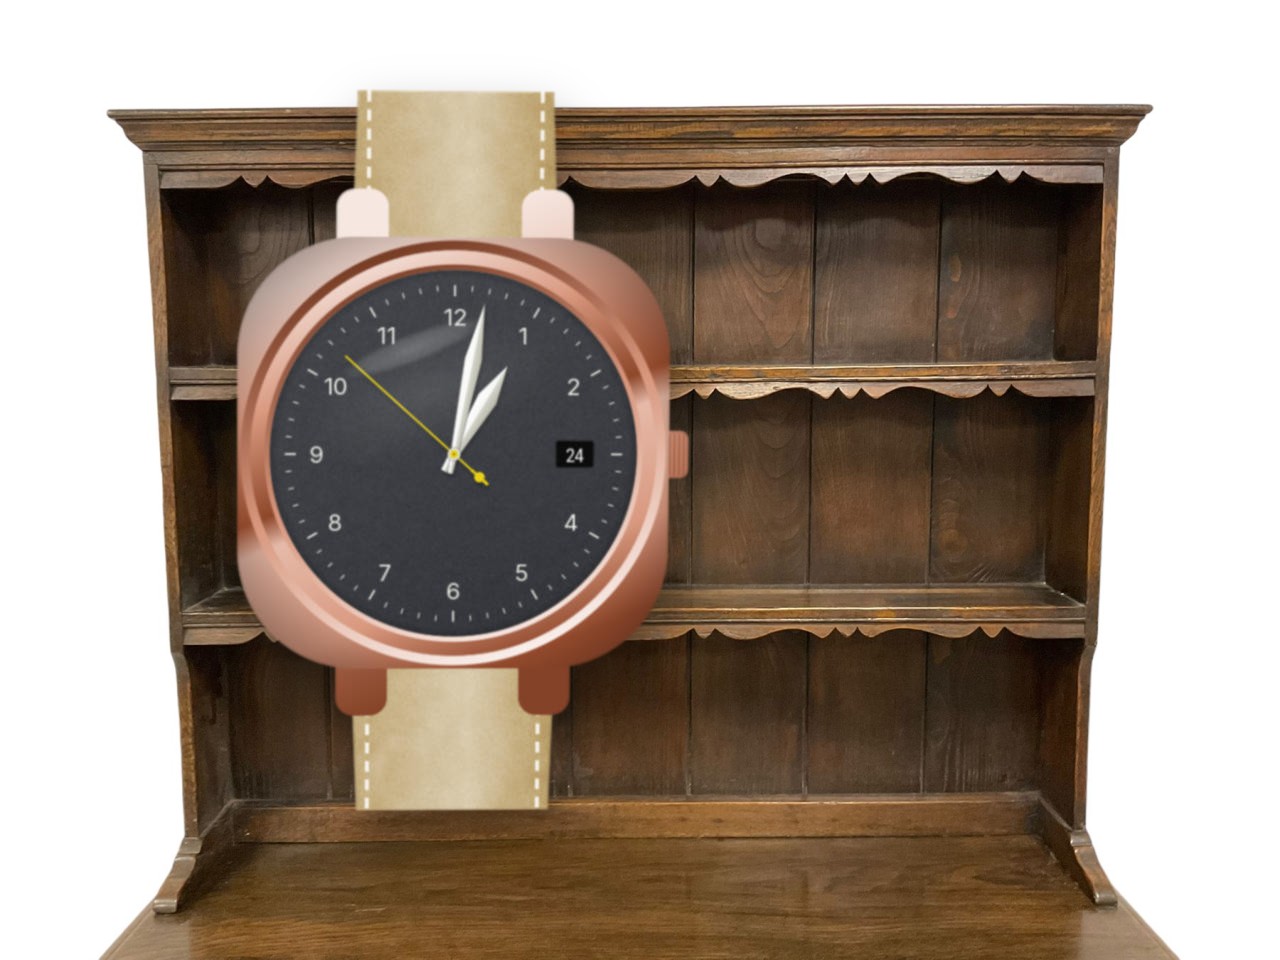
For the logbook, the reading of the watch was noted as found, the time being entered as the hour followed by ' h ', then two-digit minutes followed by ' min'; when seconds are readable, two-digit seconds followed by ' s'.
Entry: 1 h 01 min 52 s
